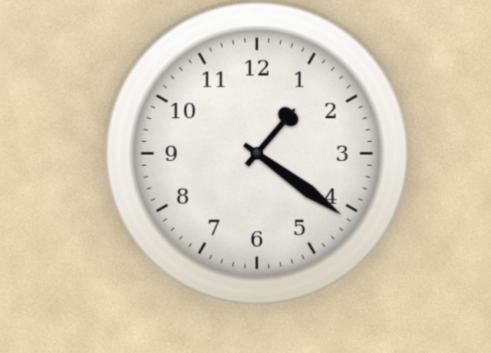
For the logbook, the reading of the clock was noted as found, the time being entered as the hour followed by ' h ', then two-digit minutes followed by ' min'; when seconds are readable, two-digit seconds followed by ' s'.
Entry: 1 h 21 min
